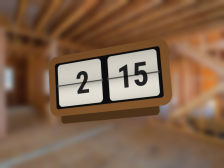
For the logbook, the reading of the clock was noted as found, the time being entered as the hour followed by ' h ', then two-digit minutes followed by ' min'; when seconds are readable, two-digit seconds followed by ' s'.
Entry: 2 h 15 min
